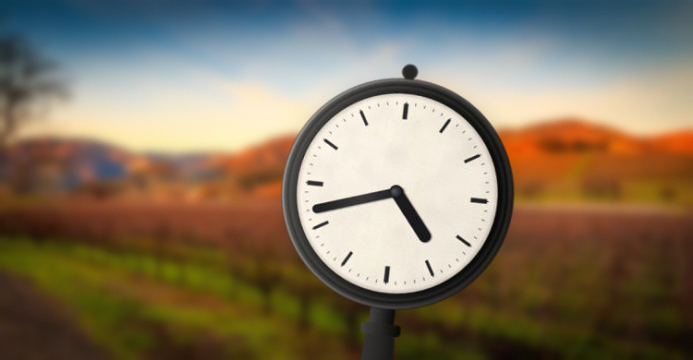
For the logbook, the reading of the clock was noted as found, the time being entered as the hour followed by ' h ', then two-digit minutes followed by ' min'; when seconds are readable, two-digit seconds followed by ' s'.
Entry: 4 h 42 min
